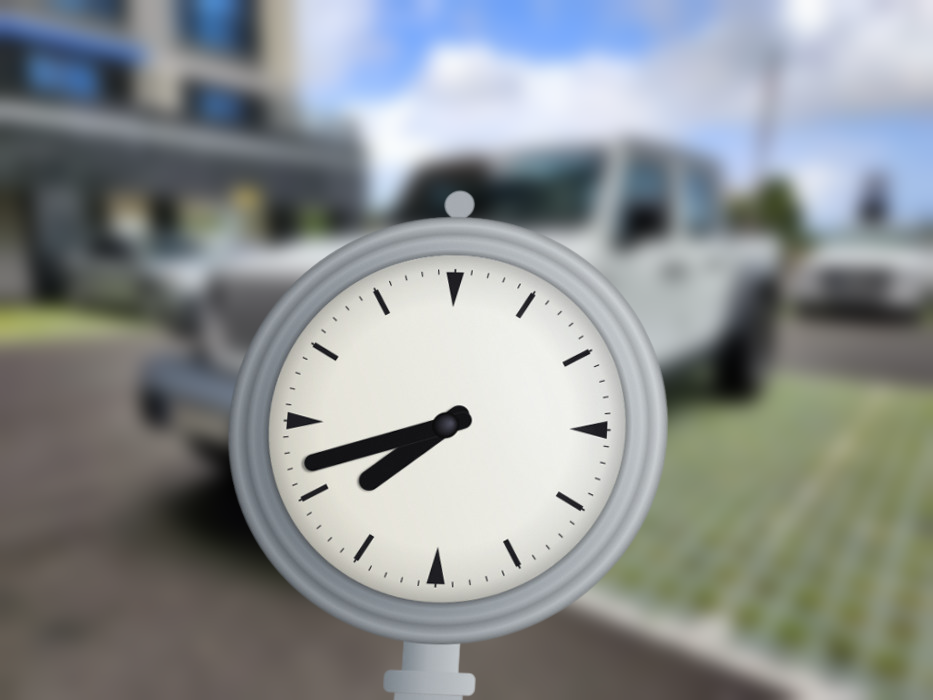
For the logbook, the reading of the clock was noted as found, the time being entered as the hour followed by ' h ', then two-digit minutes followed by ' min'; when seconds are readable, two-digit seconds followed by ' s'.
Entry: 7 h 42 min
